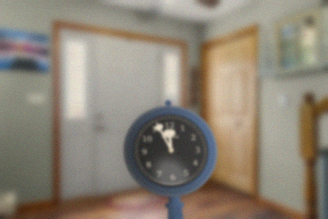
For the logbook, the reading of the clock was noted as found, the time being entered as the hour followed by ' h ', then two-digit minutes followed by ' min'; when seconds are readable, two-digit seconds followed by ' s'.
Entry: 11 h 56 min
